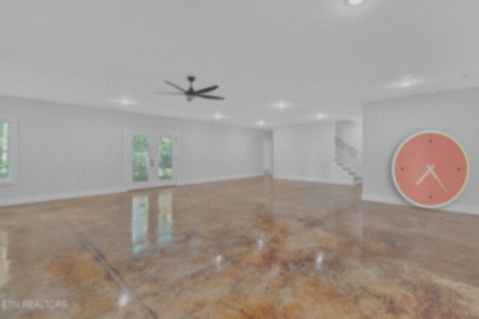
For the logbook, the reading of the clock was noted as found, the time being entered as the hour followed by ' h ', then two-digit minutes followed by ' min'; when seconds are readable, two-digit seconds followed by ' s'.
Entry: 7 h 24 min
